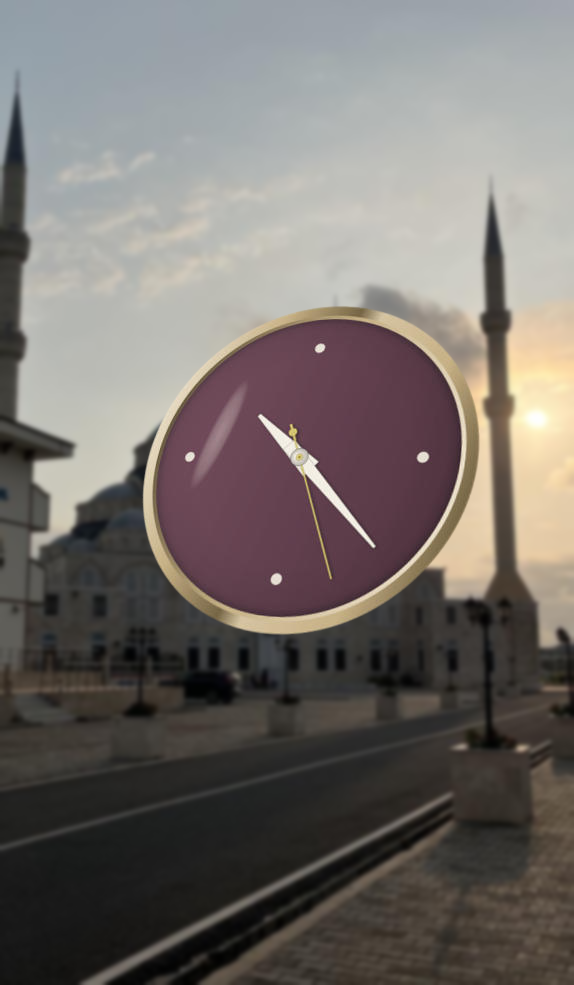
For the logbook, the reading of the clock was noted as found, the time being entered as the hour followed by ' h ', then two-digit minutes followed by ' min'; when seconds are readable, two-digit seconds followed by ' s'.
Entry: 10 h 22 min 26 s
